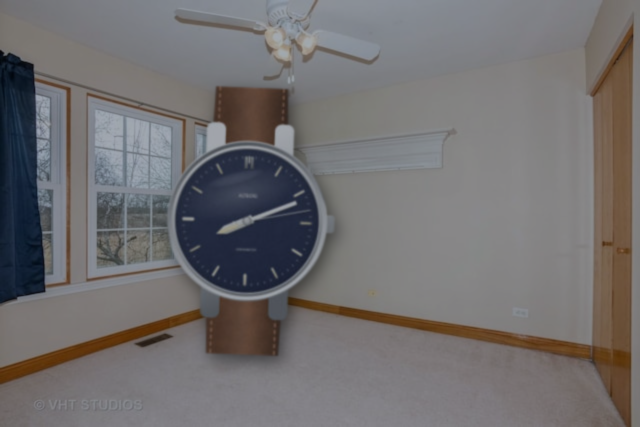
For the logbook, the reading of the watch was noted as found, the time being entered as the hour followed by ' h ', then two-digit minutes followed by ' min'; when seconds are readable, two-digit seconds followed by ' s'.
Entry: 8 h 11 min 13 s
